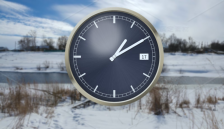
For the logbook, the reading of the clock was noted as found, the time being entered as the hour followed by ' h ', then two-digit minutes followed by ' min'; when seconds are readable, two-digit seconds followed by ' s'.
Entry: 1 h 10 min
